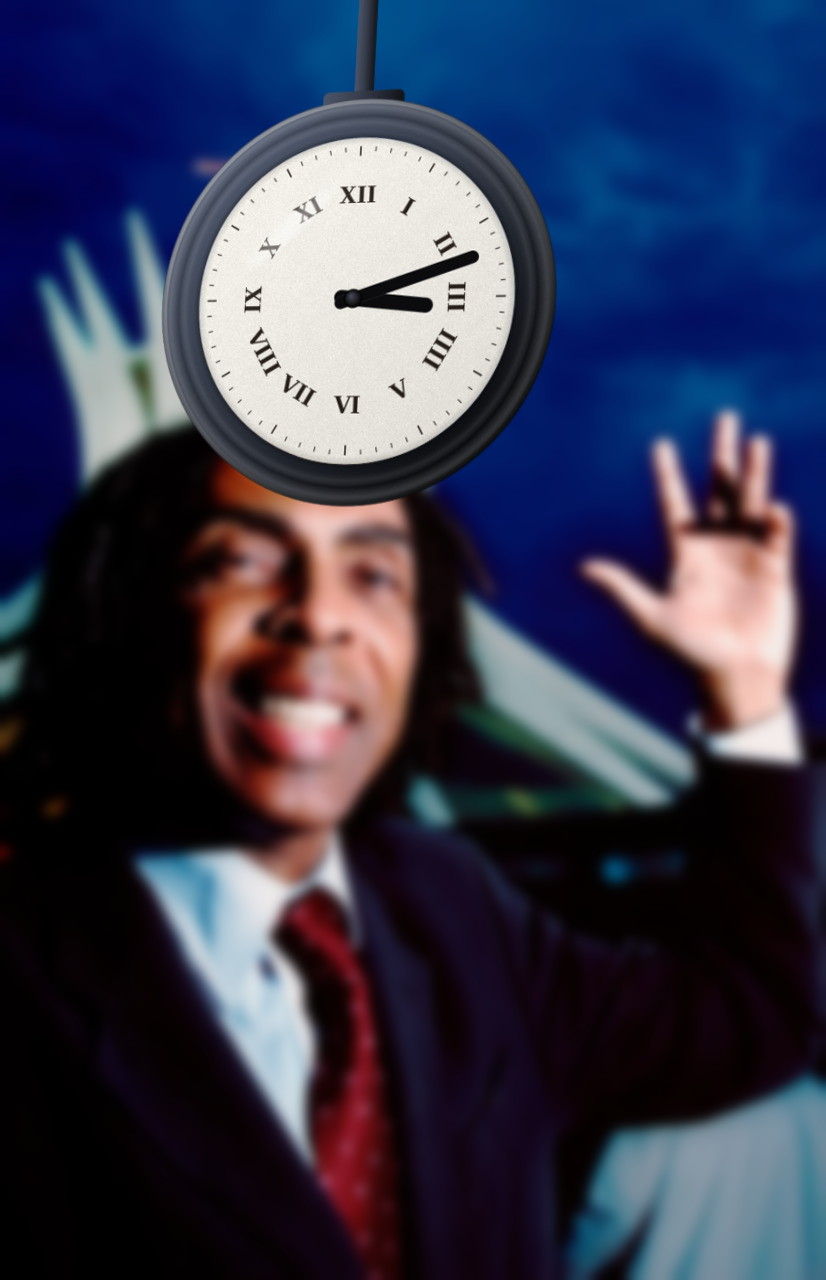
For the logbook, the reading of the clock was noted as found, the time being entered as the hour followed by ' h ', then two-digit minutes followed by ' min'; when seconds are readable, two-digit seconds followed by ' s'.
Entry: 3 h 12 min
